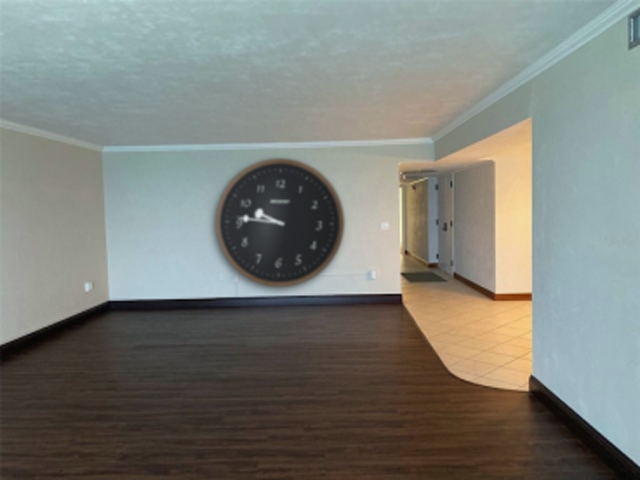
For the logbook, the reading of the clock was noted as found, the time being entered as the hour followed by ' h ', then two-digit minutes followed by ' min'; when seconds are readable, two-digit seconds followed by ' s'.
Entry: 9 h 46 min
